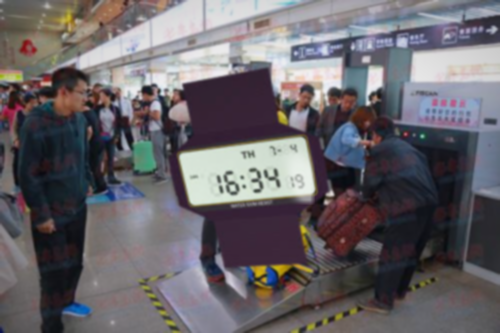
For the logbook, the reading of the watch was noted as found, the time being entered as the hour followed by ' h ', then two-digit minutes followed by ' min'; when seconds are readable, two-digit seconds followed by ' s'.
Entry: 16 h 34 min 19 s
